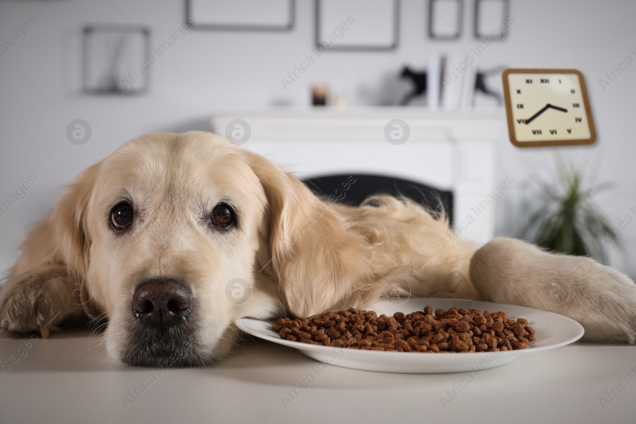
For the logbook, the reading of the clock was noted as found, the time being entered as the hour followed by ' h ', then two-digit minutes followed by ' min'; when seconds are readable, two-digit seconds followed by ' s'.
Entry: 3 h 39 min
